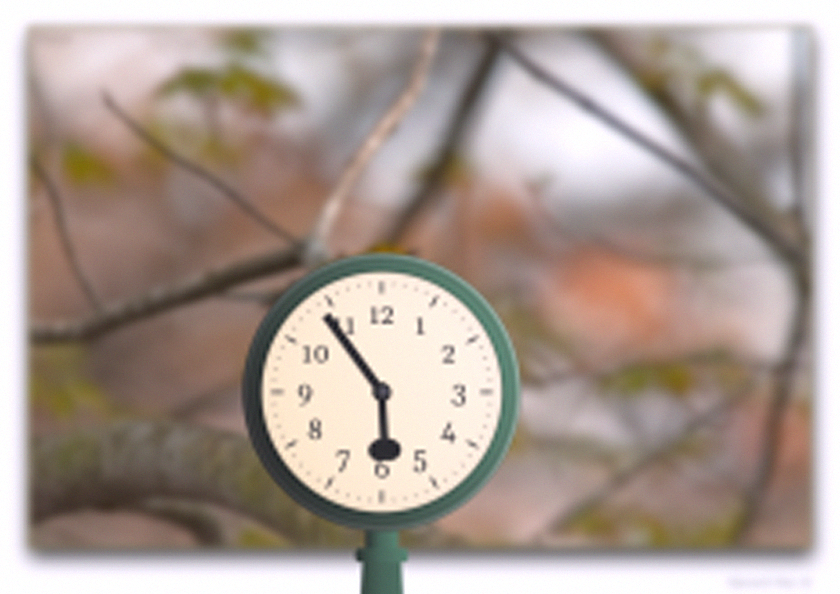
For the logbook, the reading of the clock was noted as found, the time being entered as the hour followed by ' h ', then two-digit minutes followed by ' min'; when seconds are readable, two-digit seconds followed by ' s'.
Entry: 5 h 54 min
